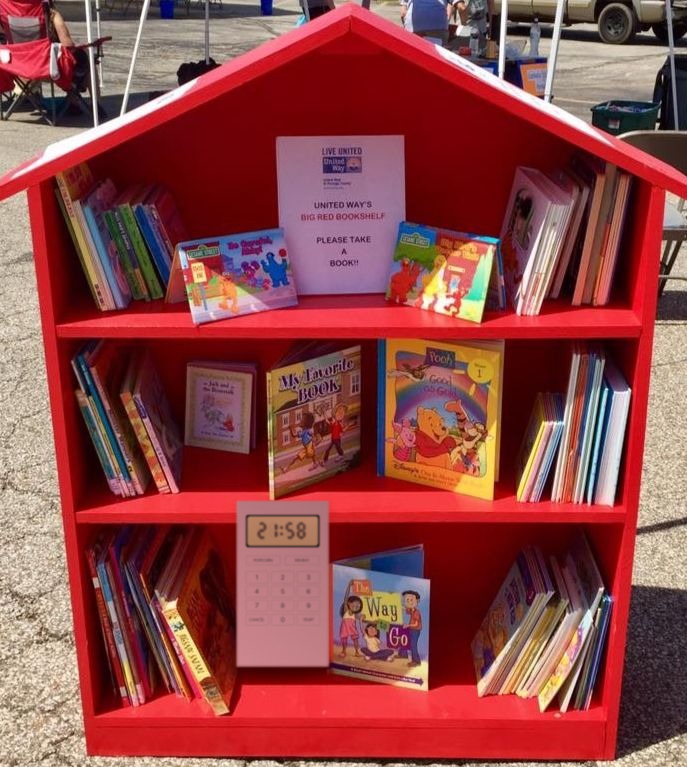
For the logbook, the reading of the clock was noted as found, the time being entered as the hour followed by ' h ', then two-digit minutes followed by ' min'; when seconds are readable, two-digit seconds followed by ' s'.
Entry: 21 h 58 min
